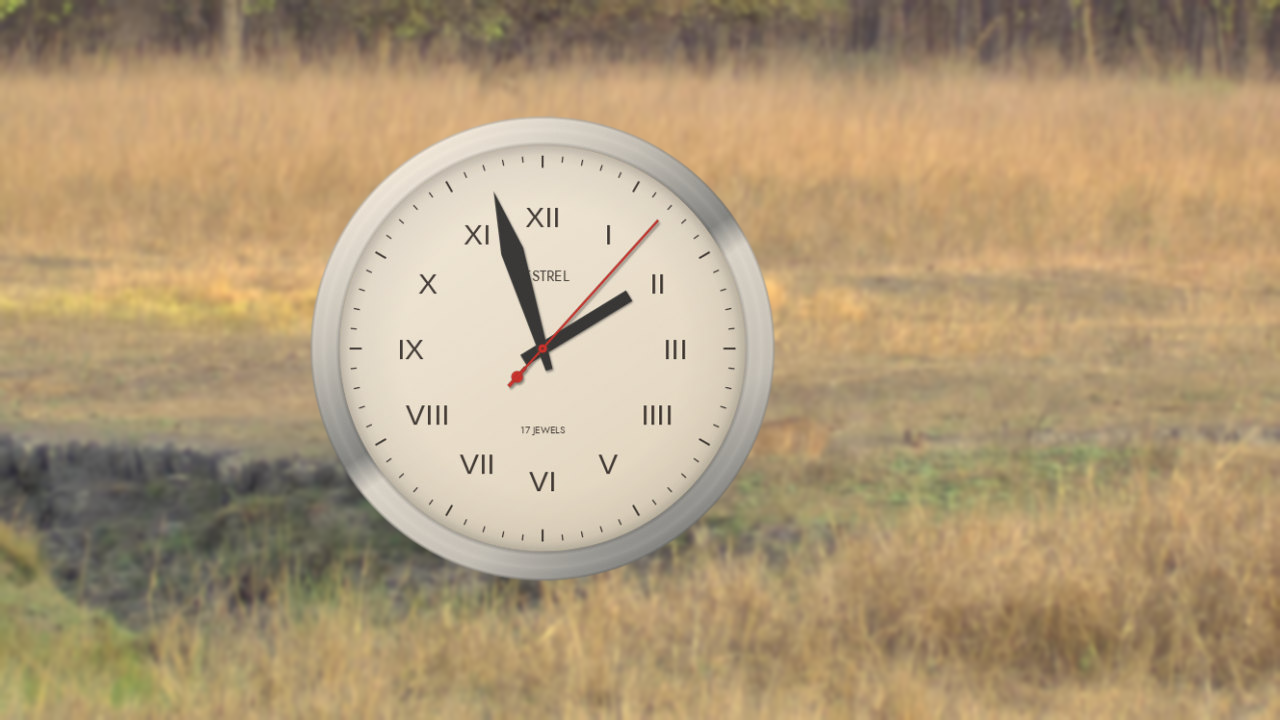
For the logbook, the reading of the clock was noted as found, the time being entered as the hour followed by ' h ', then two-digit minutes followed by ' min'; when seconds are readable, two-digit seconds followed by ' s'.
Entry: 1 h 57 min 07 s
